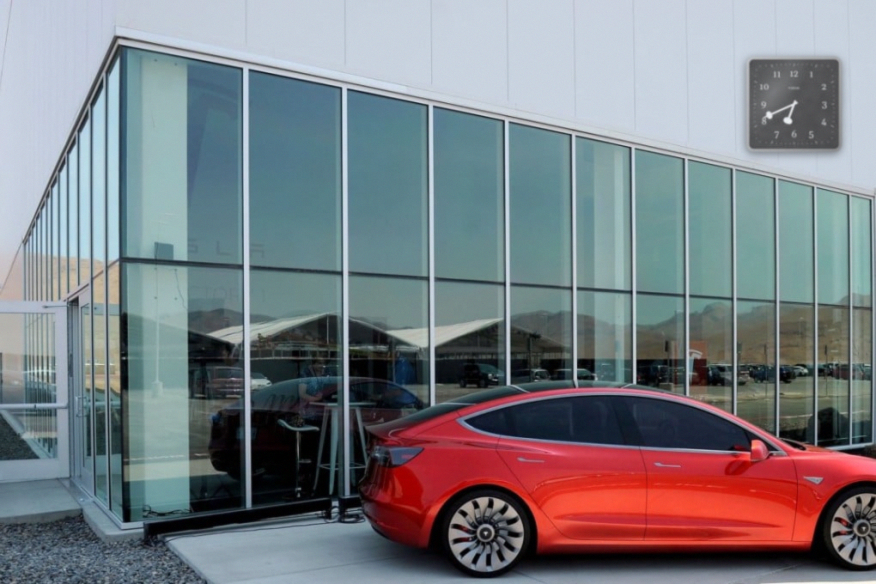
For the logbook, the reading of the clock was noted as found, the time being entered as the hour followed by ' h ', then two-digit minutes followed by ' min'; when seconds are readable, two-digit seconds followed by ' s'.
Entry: 6 h 41 min
